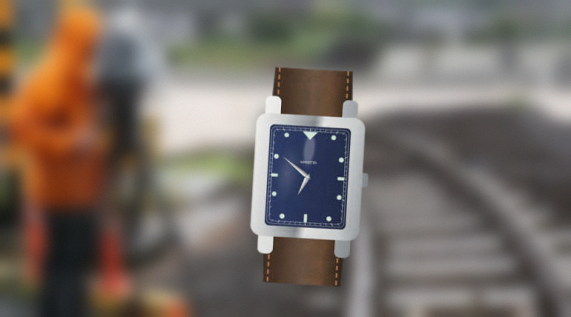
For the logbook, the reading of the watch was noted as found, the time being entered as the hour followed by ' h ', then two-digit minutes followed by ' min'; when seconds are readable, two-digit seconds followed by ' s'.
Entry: 6 h 51 min
